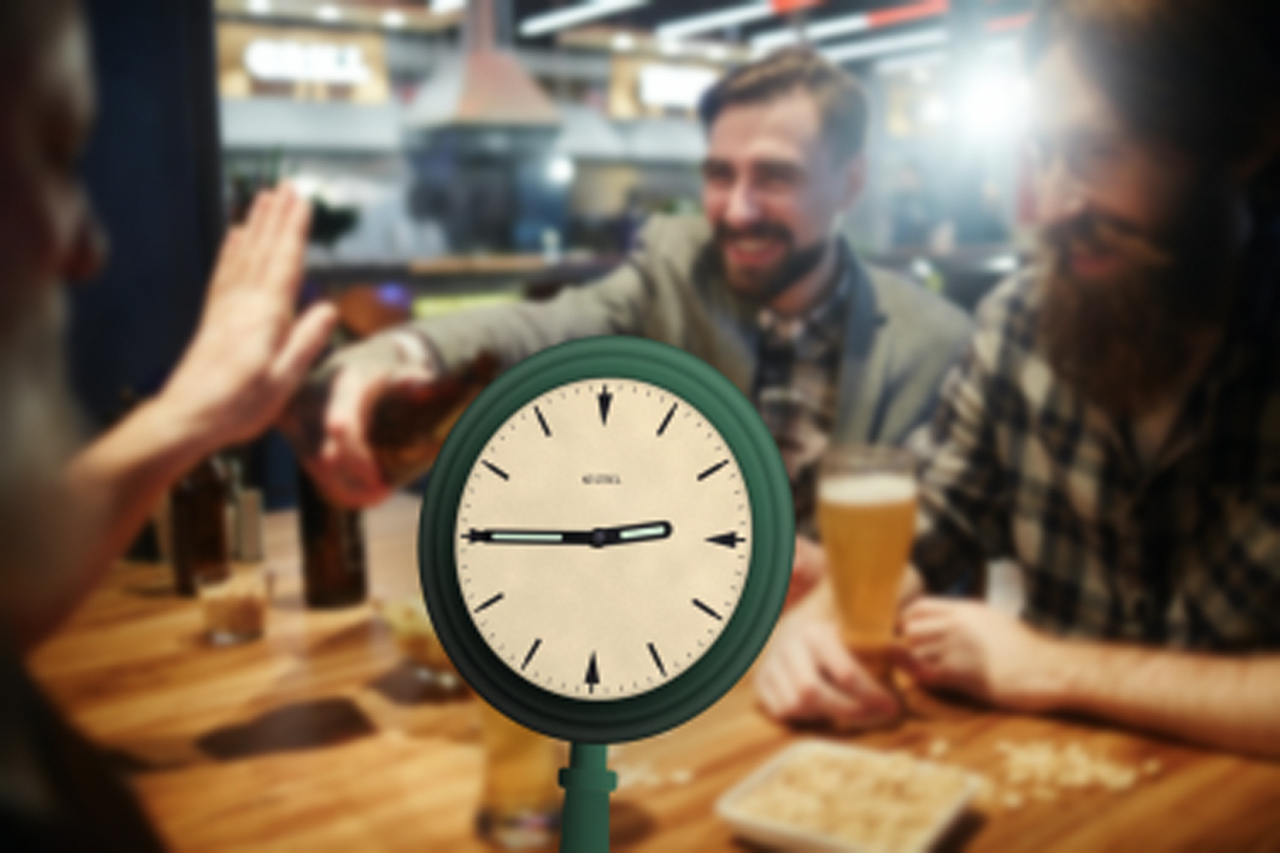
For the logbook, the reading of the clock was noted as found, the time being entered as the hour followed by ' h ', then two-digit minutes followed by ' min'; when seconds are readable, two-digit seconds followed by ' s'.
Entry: 2 h 45 min
